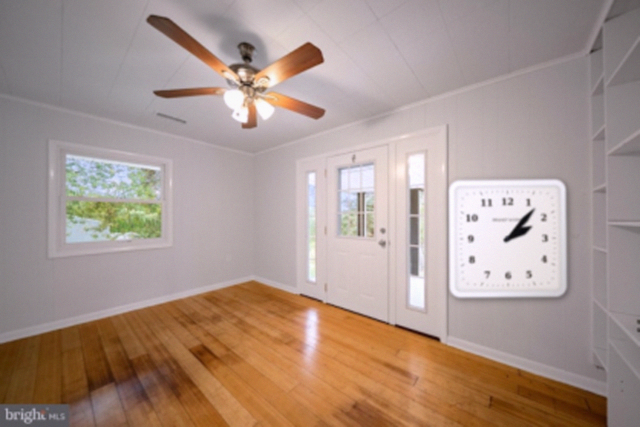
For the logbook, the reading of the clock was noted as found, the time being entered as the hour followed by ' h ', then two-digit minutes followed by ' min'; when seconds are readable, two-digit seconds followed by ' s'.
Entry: 2 h 07 min
